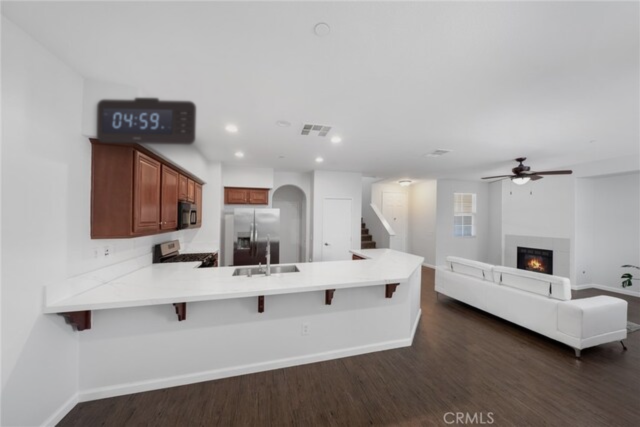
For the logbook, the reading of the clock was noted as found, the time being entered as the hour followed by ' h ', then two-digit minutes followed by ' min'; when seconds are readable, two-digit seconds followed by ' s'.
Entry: 4 h 59 min
